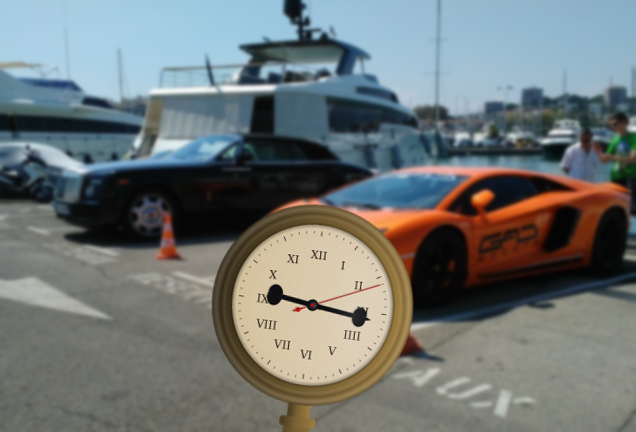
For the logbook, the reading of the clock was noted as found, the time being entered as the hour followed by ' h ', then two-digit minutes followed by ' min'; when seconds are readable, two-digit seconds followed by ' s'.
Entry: 9 h 16 min 11 s
